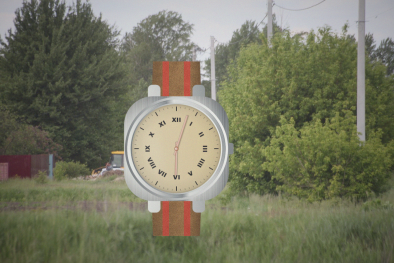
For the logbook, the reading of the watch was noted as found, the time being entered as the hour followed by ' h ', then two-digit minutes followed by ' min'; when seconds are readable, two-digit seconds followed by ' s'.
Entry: 6 h 03 min
